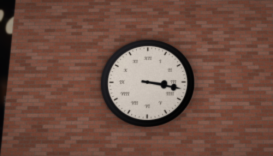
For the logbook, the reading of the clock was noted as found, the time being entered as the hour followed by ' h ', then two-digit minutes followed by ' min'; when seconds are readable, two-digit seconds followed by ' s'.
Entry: 3 h 17 min
